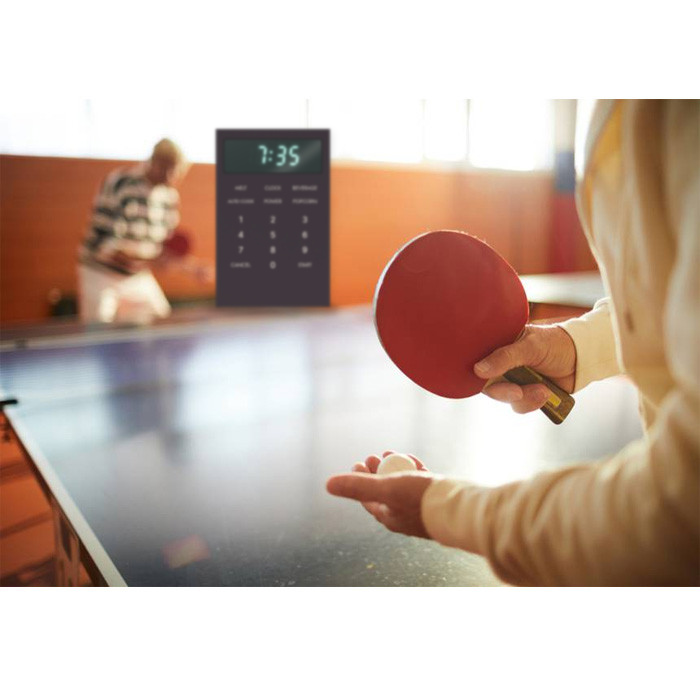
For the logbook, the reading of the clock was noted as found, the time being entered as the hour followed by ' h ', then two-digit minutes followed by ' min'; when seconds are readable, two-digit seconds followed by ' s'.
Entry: 7 h 35 min
